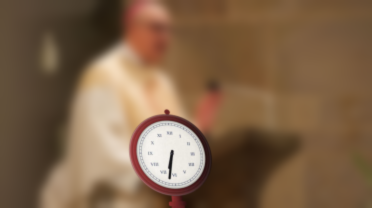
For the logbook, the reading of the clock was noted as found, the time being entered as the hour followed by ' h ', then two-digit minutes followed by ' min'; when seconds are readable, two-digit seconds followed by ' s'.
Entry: 6 h 32 min
